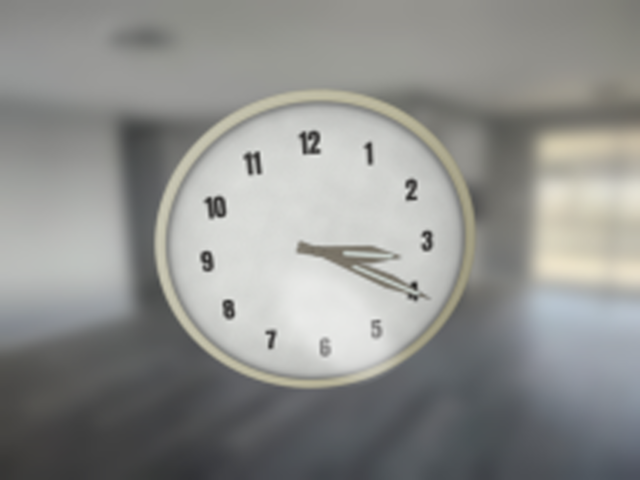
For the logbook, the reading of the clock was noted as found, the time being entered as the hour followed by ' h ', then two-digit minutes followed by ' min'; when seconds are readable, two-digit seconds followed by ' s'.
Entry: 3 h 20 min
